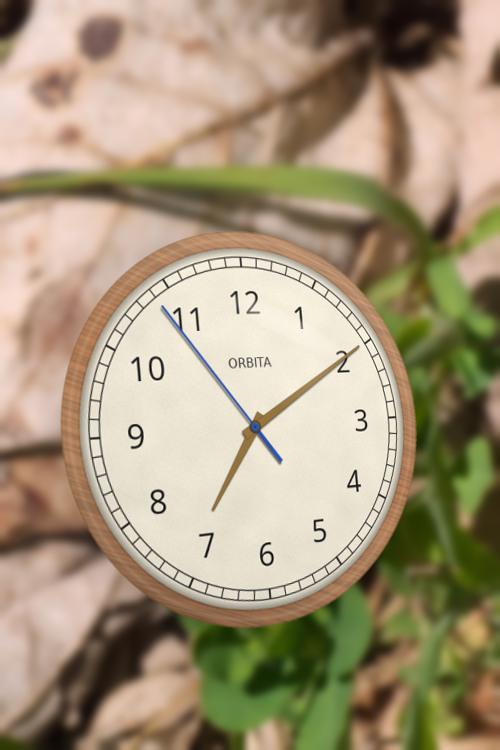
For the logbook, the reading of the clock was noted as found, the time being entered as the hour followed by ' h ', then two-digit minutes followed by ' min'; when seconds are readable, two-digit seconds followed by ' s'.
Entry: 7 h 09 min 54 s
